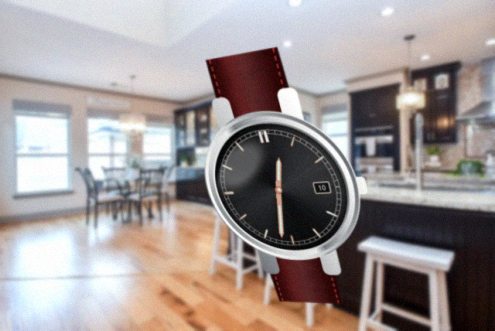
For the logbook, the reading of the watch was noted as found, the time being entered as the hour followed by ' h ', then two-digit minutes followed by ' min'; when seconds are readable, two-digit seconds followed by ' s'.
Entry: 12 h 32 min
